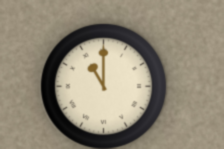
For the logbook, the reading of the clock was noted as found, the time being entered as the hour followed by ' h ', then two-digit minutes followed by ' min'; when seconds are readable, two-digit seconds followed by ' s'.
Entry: 11 h 00 min
